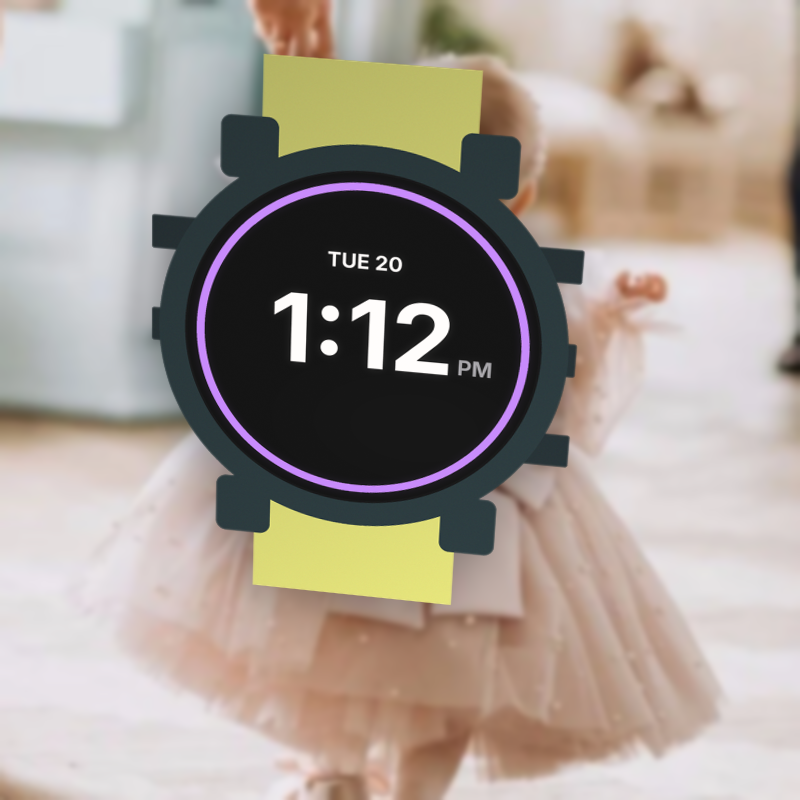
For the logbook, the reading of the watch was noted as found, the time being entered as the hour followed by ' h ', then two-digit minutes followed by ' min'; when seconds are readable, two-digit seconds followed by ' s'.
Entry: 1 h 12 min
